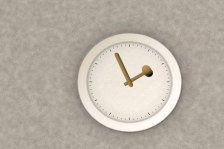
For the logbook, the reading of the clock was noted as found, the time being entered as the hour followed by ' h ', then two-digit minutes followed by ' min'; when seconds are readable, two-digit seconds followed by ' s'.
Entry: 1 h 56 min
